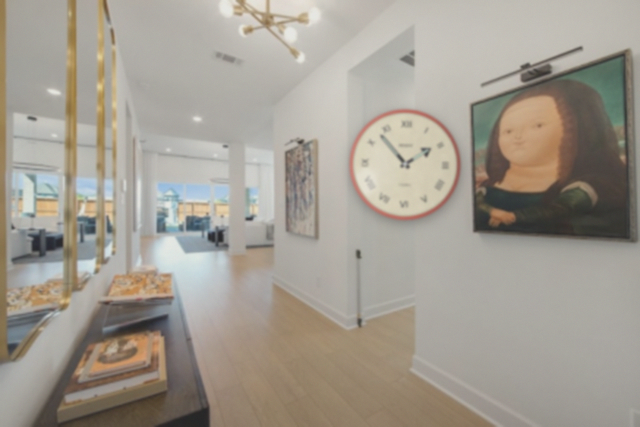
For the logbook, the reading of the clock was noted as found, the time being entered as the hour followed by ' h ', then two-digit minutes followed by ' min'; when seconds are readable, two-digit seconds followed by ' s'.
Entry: 1 h 53 min
